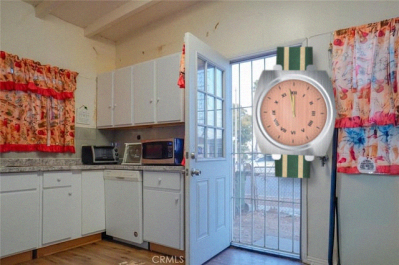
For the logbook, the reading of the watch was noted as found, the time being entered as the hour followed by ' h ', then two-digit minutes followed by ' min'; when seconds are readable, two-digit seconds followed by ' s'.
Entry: 11 h 58 min
